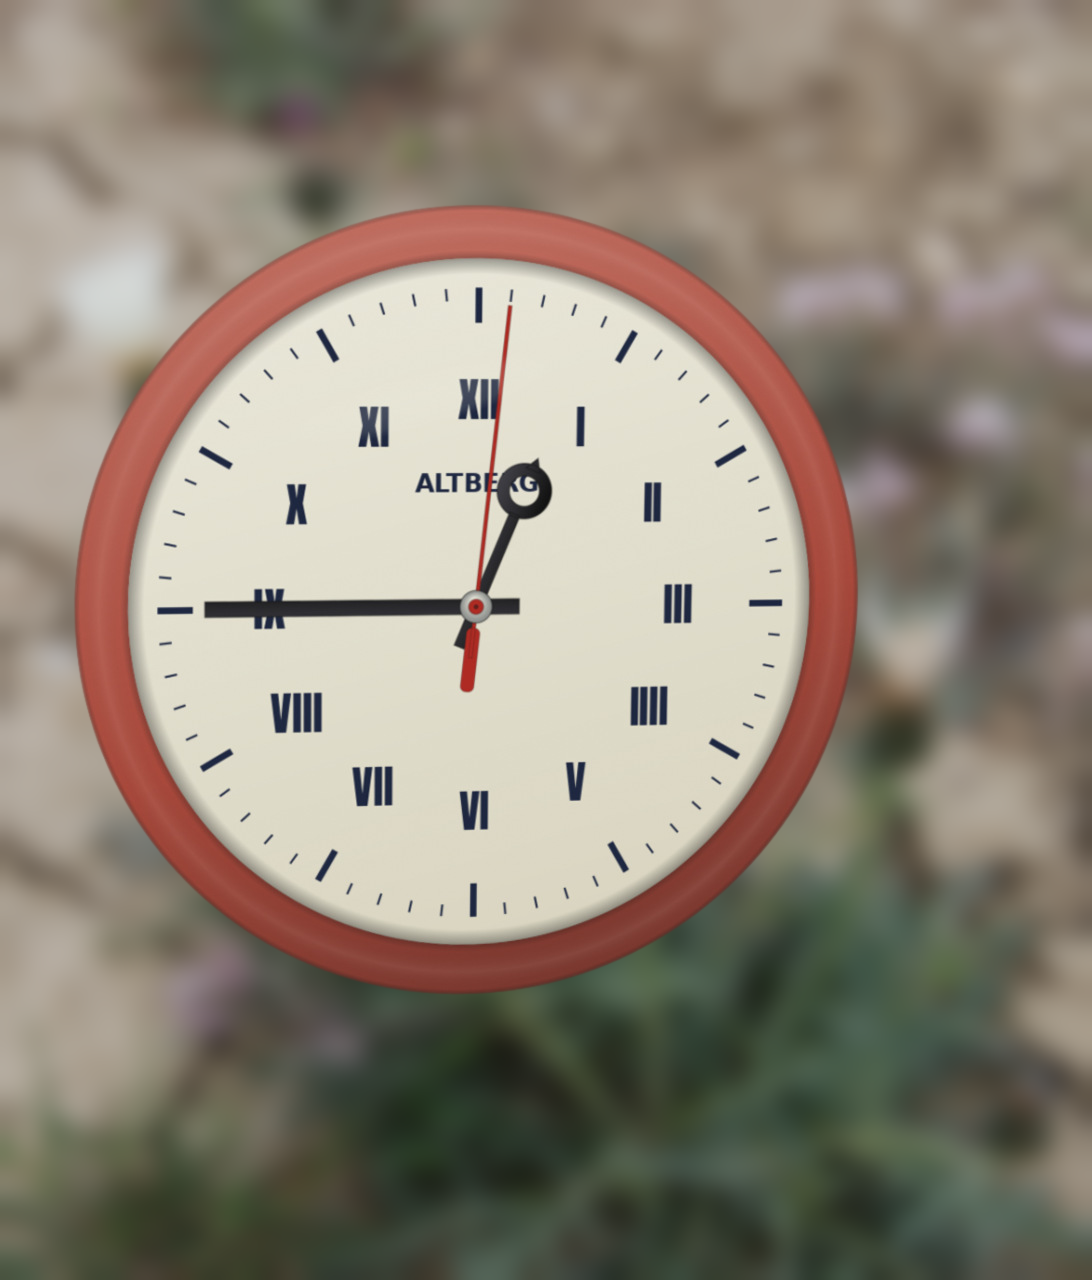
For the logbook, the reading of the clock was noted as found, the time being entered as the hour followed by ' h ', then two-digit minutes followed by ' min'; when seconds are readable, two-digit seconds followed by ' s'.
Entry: 12 h 45 min 01 s
